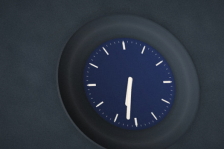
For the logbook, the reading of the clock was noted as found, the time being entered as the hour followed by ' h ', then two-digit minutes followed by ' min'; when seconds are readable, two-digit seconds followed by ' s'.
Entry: 6 h 32 min
